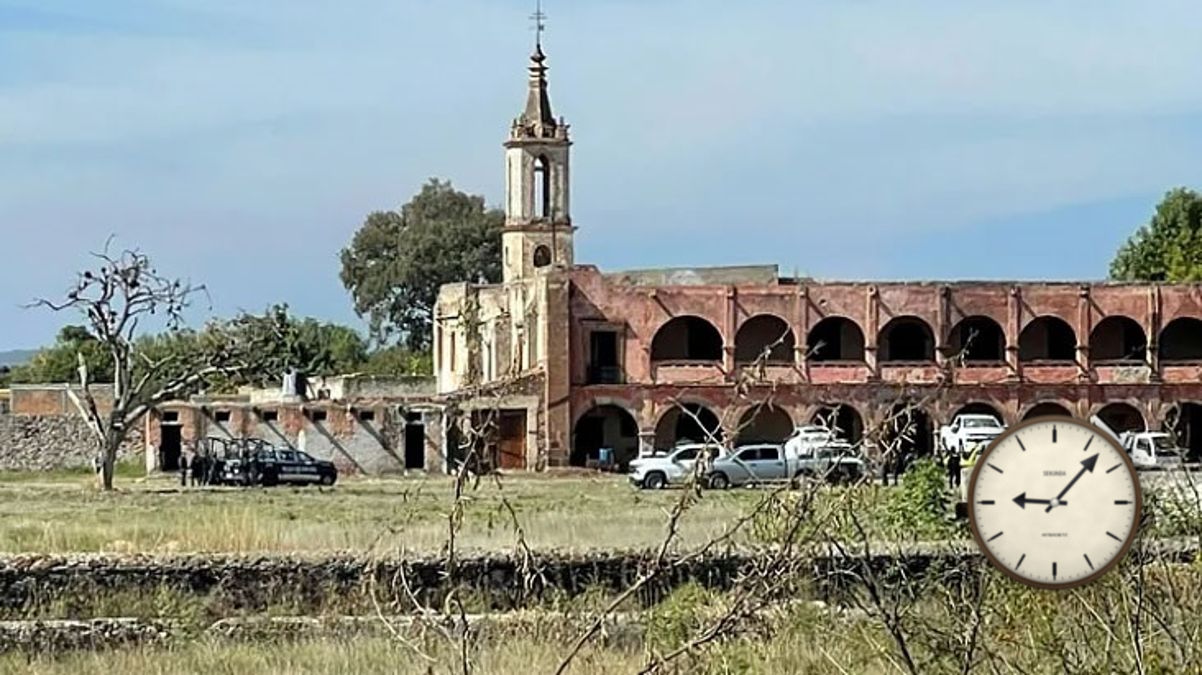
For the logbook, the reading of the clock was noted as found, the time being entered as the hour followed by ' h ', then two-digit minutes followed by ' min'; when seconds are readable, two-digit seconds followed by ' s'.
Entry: 9 h 07 min
